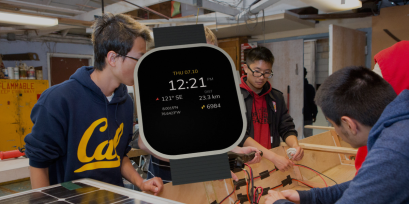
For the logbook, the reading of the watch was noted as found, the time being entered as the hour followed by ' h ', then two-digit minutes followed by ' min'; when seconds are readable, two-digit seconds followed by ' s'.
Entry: 12 h 21 min
